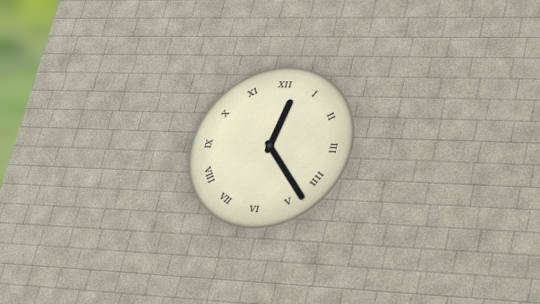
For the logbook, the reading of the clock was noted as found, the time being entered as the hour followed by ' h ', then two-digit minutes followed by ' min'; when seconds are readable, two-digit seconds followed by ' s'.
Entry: 12 h 23 min
